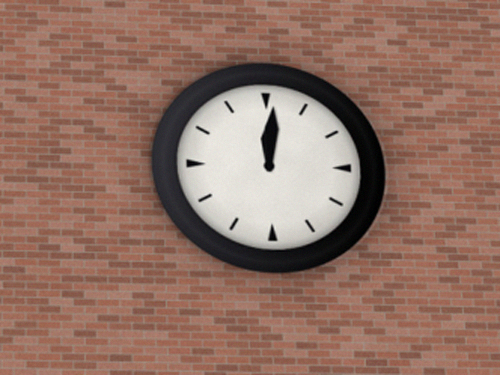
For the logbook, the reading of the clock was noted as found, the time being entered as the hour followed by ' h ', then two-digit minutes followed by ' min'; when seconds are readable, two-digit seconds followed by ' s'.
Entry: 12 h 01 min
